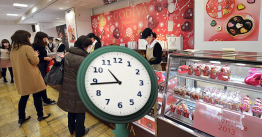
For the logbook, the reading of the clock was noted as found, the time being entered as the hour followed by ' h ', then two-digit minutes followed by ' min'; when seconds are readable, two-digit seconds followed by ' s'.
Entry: 10 h 44 min
